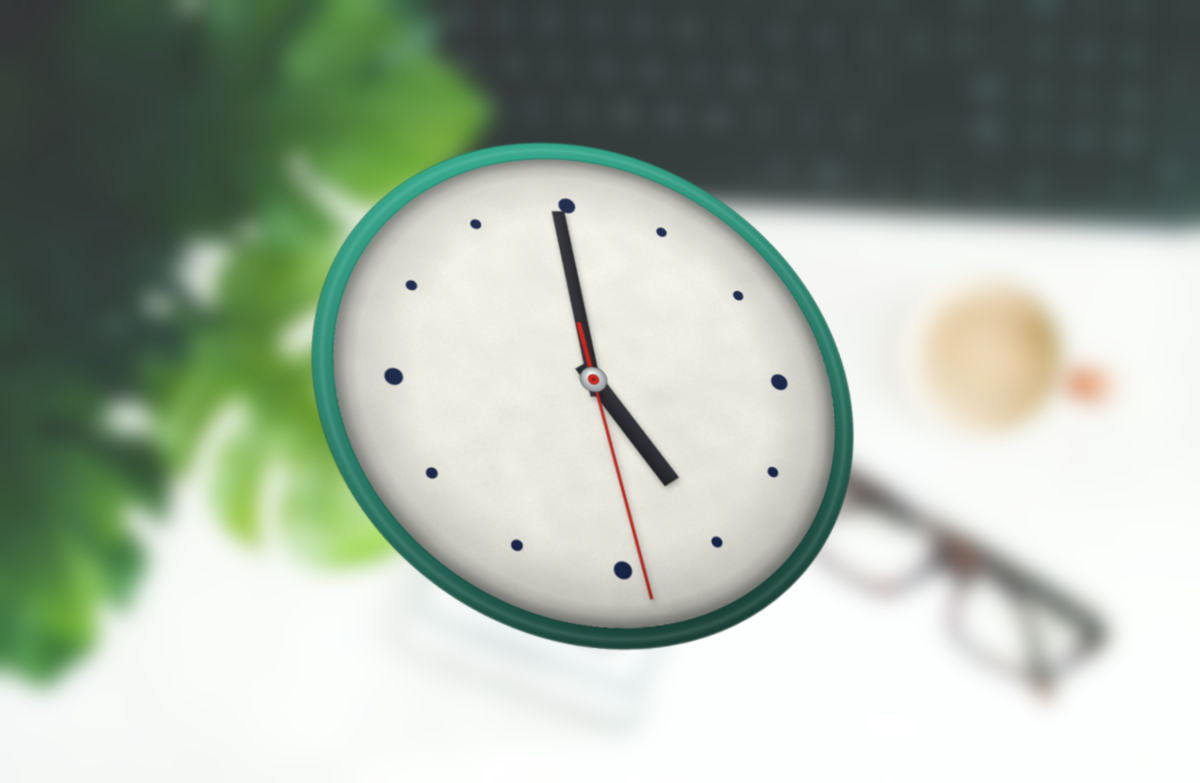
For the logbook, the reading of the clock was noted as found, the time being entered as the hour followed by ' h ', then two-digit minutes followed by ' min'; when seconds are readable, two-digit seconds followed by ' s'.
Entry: 4 h 59 min 29 s
